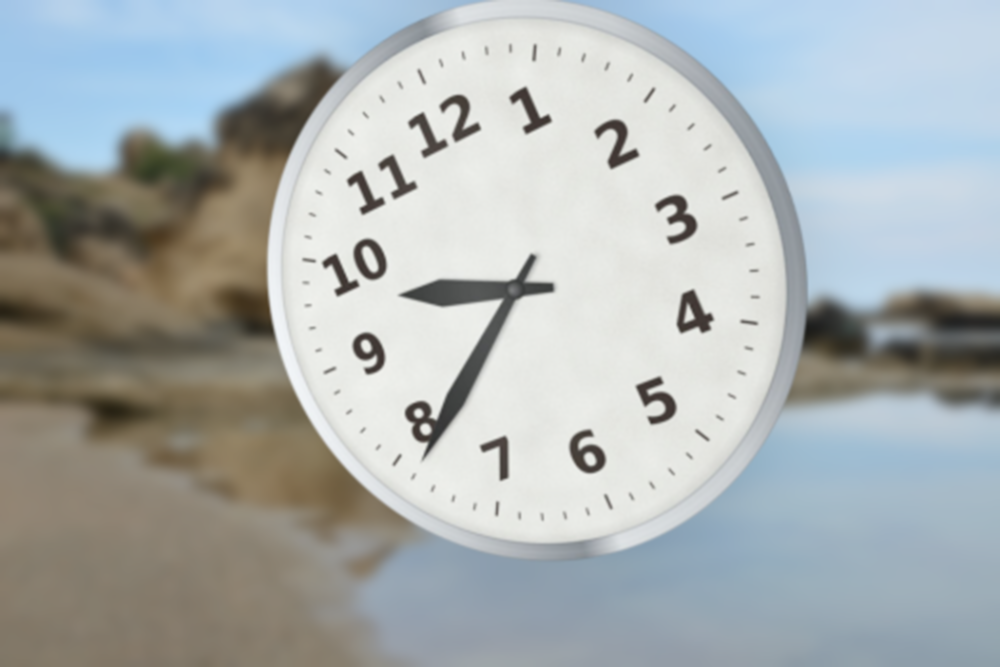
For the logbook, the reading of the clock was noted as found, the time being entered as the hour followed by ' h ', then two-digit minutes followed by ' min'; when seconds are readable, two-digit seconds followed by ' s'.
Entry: 9 h 39 min
